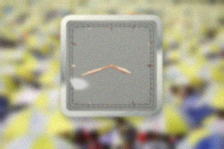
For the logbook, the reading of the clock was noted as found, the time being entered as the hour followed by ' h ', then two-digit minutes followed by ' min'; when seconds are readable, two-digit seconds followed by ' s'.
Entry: 3 h 42 min
